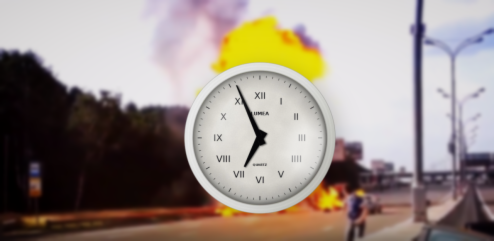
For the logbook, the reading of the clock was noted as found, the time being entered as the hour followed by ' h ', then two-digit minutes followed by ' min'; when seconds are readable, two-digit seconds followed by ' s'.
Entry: 6 h 56 min
